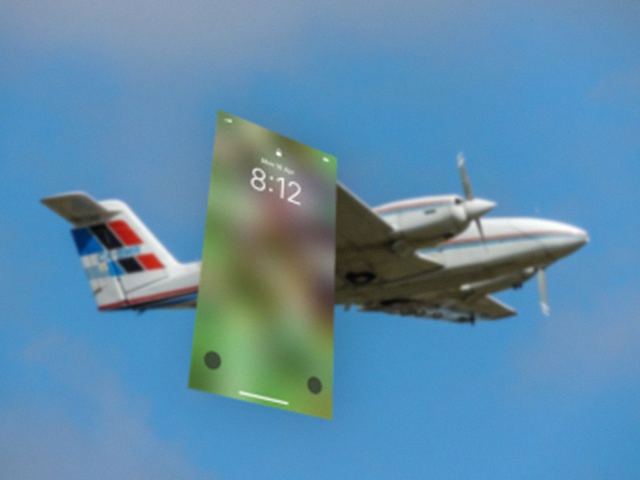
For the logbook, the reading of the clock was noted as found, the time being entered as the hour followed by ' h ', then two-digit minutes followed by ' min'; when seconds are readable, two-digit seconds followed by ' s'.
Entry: 8 h 12 min
